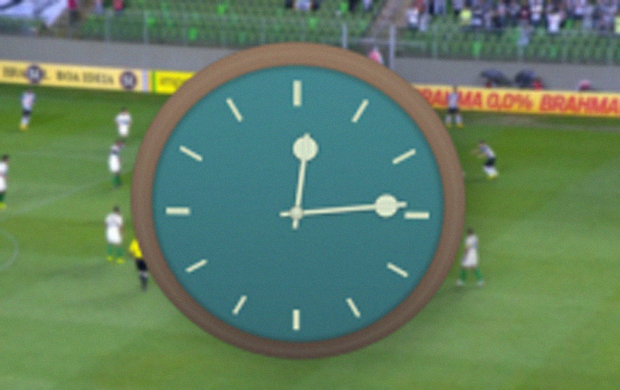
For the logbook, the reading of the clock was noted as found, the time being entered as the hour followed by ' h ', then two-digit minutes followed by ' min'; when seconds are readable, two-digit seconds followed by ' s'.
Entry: 12 h 14 min
